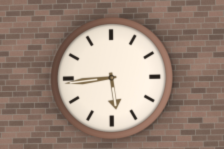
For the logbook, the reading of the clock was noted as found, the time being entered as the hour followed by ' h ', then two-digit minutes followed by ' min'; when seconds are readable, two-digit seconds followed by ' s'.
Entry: 5 h 44 min
